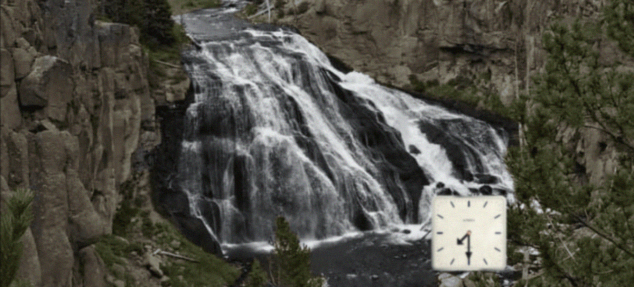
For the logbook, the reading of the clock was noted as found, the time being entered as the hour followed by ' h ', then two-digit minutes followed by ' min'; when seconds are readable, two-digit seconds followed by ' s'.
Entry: 7 h 30 min
